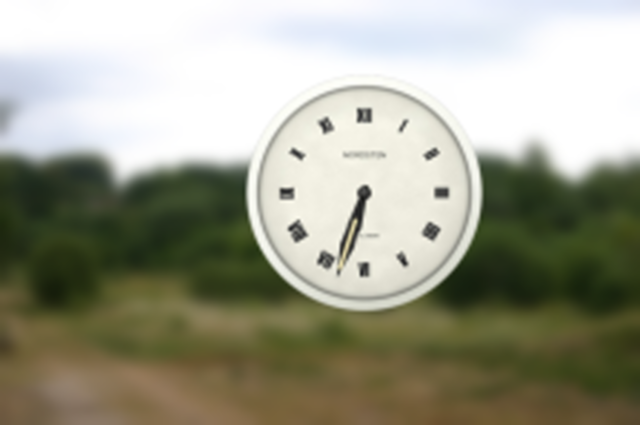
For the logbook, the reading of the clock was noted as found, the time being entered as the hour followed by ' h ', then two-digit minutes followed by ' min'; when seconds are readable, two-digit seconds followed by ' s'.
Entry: 6 h 33 min
